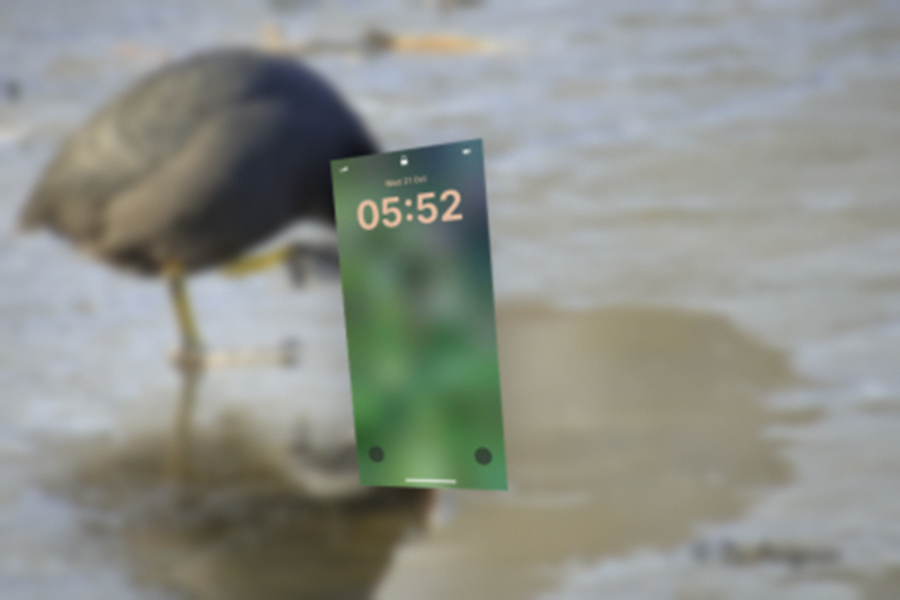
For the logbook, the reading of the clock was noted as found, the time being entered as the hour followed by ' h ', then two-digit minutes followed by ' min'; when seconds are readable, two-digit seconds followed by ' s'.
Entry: 5 h 52 min
